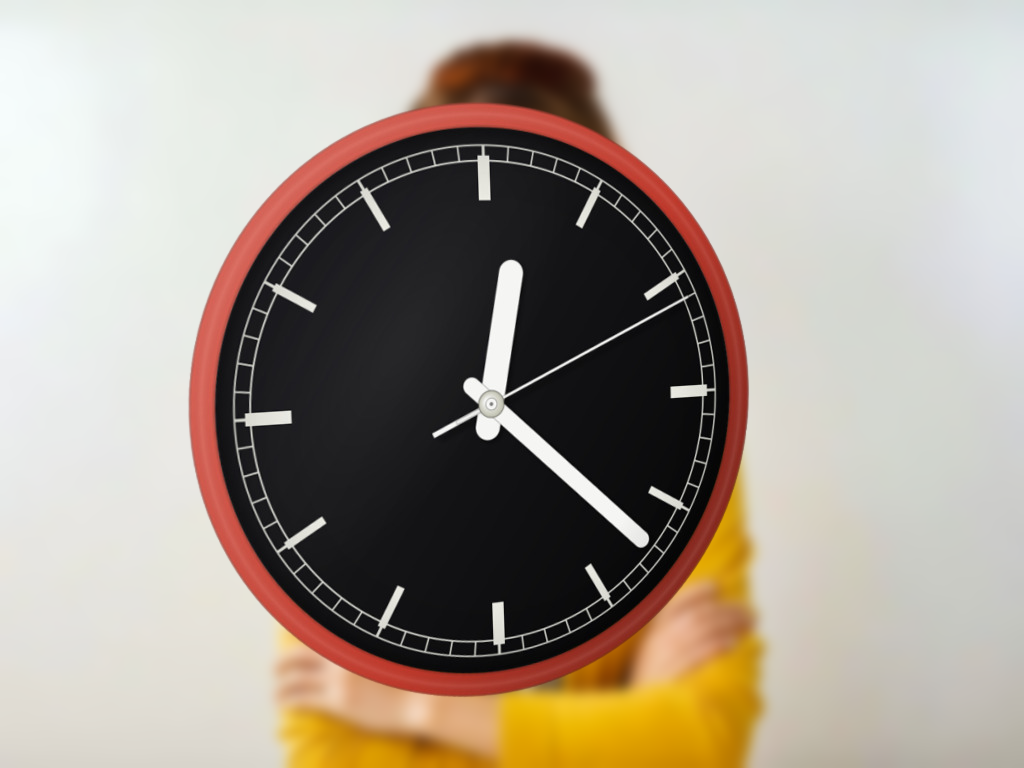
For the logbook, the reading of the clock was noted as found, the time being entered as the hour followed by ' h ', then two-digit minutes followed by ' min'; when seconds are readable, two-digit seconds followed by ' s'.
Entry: 12 h 22 min 11 s
